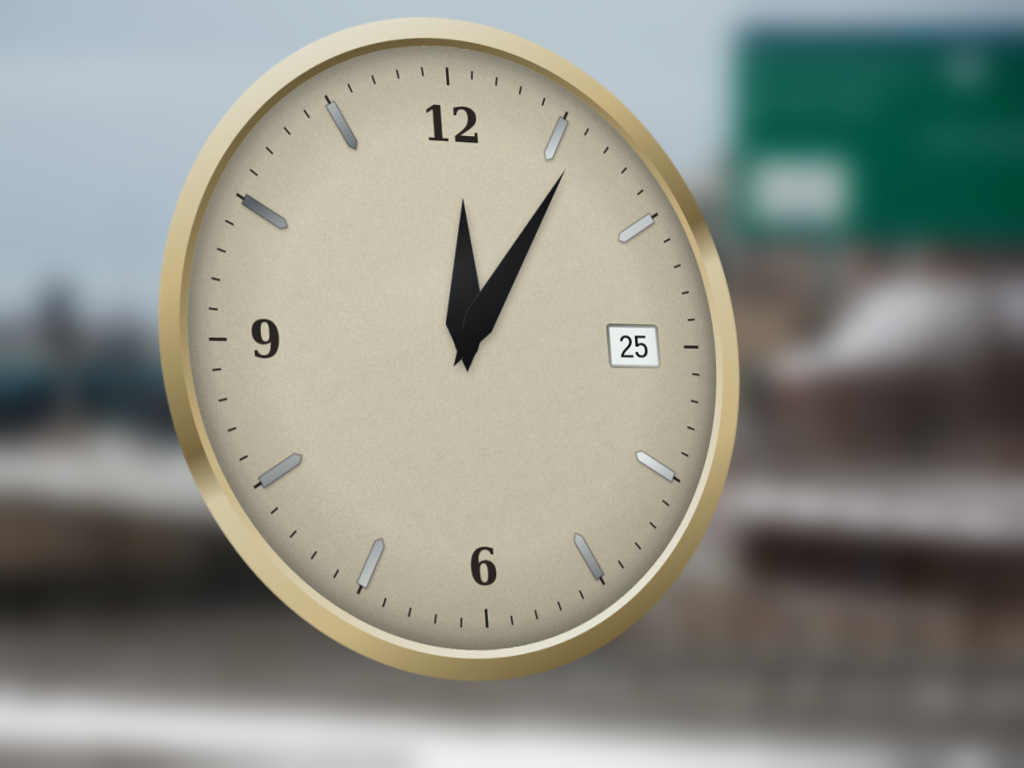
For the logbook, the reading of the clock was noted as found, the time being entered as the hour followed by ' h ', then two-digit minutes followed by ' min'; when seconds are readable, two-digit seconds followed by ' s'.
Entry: 12 h 06 min
